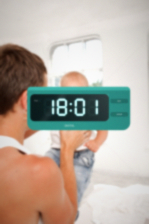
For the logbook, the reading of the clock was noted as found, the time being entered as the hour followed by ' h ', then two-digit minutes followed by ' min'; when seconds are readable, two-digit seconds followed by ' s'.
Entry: 18 h 01 min
